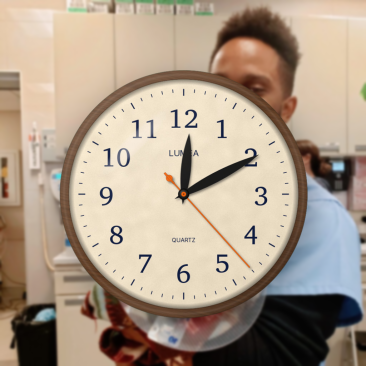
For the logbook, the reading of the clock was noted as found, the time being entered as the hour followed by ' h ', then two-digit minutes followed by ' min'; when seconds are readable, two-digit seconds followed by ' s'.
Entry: 12 h 10 min 23 s
